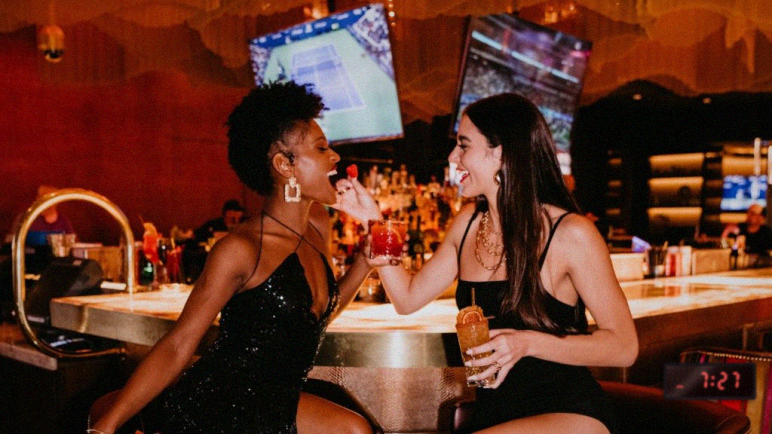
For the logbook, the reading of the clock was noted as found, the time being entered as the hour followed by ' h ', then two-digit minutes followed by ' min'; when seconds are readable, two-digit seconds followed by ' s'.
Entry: 7 h 27 min
